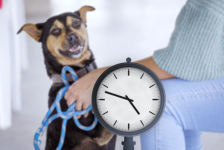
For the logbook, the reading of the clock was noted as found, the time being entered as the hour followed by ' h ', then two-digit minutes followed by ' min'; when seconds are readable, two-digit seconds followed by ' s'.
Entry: 4 h 48 min
